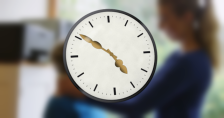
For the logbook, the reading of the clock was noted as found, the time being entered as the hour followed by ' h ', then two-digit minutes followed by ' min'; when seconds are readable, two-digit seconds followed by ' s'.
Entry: 4 h 51 min
